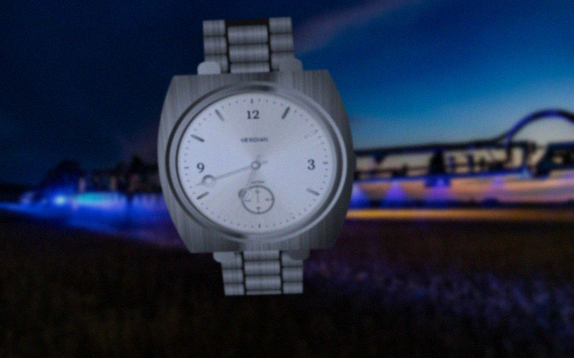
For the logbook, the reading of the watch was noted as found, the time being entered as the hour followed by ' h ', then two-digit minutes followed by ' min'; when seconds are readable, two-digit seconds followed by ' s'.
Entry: 6 h 42 min
